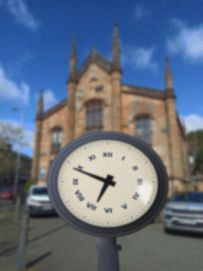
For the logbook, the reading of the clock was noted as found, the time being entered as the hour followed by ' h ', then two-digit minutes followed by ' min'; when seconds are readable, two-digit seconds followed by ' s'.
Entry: 6 h 49 min
